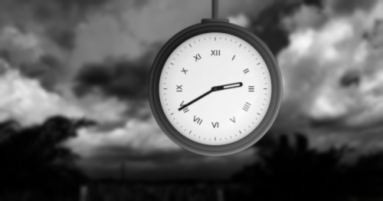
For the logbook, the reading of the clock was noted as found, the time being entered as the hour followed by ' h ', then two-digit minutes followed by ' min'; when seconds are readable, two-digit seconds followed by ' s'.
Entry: 2 h 40 min
